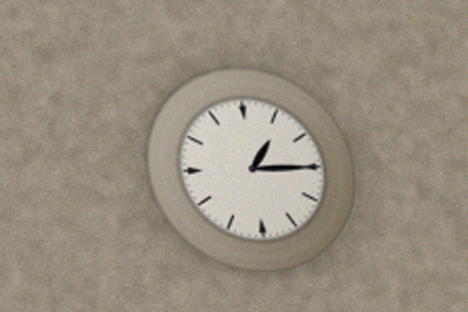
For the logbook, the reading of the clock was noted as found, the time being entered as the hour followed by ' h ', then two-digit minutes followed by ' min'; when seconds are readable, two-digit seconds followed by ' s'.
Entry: 1 h 15 min
